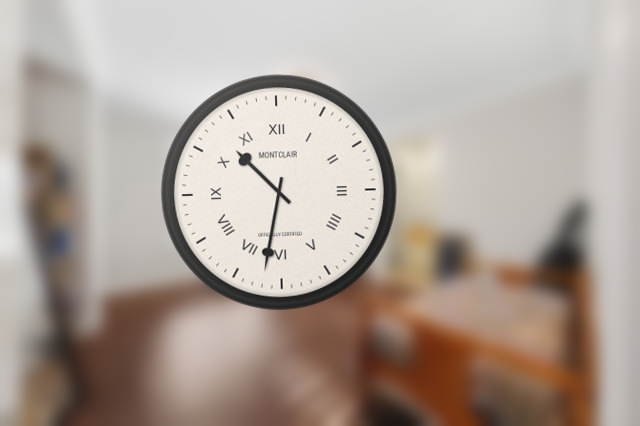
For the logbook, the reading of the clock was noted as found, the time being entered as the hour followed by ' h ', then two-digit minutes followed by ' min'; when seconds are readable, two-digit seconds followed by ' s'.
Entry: 10 h 32 min
